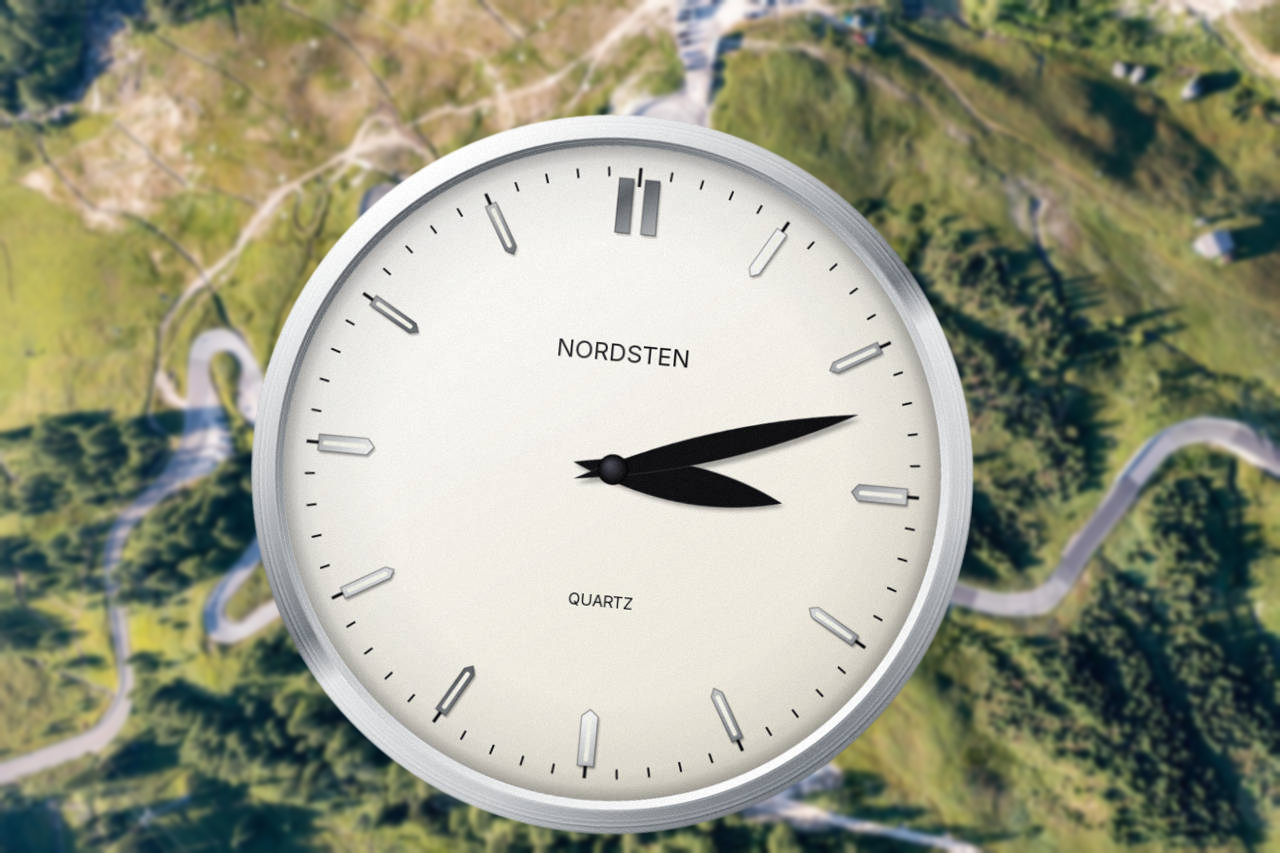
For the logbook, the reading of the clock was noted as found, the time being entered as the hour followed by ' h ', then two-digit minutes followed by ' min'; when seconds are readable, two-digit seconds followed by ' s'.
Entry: 3 h 12 min
